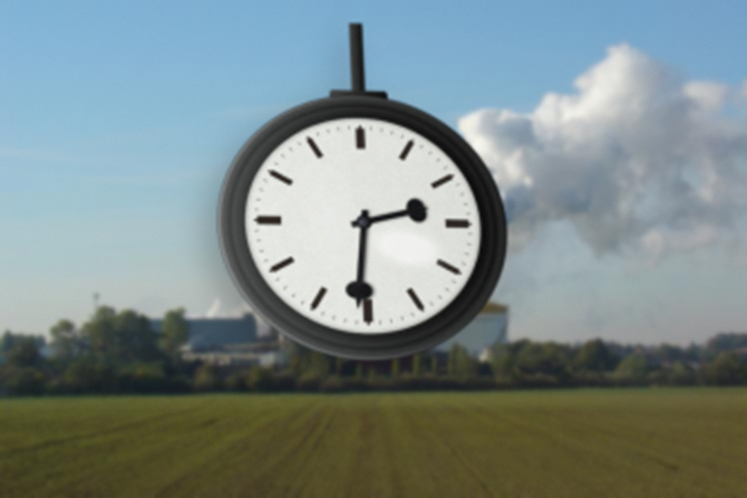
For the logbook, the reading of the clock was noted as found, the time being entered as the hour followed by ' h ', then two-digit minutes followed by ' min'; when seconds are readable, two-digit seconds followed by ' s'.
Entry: 2 h 31 min
